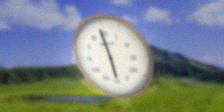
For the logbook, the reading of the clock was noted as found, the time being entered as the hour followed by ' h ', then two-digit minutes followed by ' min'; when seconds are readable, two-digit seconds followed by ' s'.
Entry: 5 h 59 min
